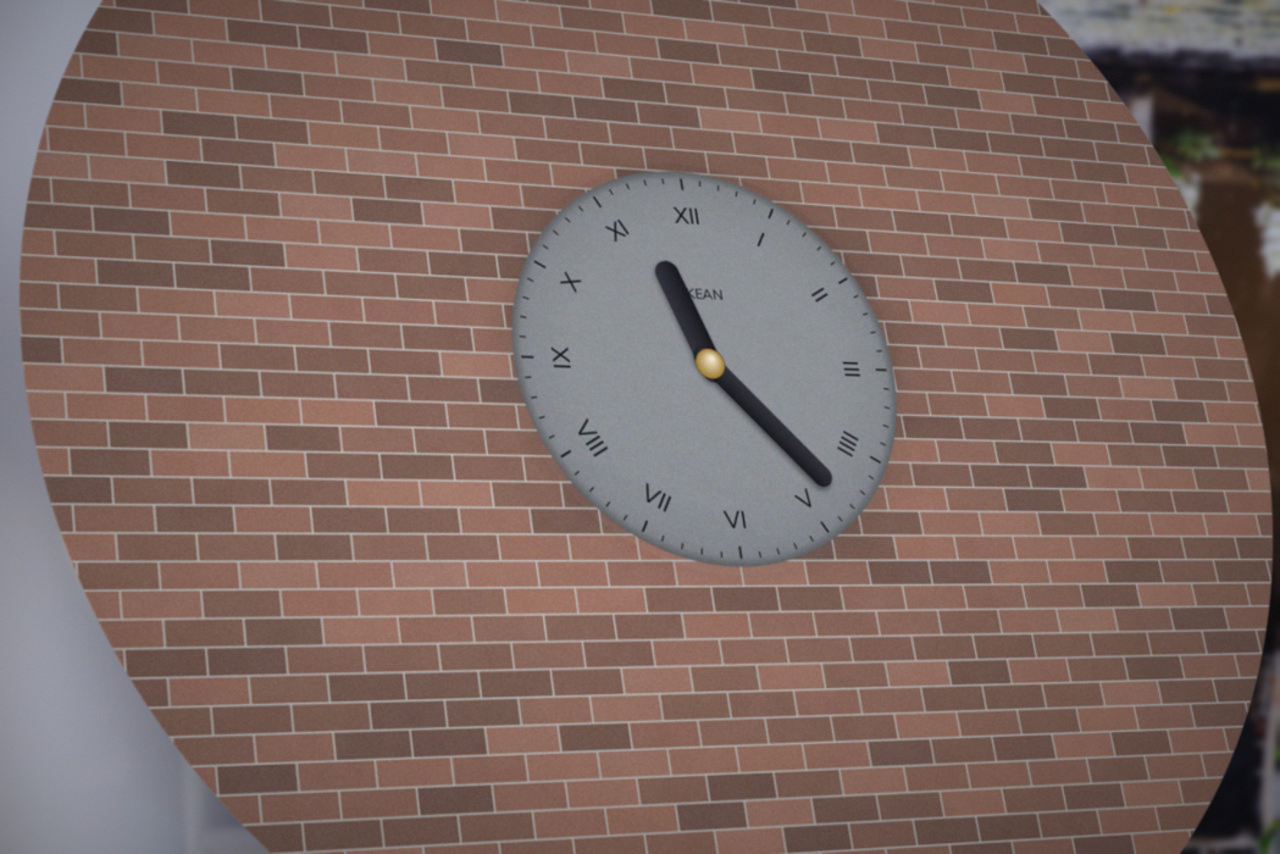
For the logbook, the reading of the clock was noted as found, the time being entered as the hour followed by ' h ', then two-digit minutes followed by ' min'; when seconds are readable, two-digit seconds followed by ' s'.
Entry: 11 h 23 min
